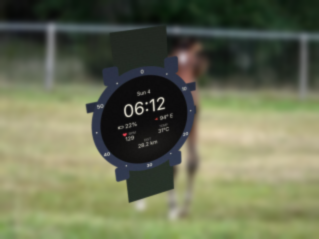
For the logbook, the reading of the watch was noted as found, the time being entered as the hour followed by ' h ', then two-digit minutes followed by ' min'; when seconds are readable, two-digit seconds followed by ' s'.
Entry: 6 h 12 min
